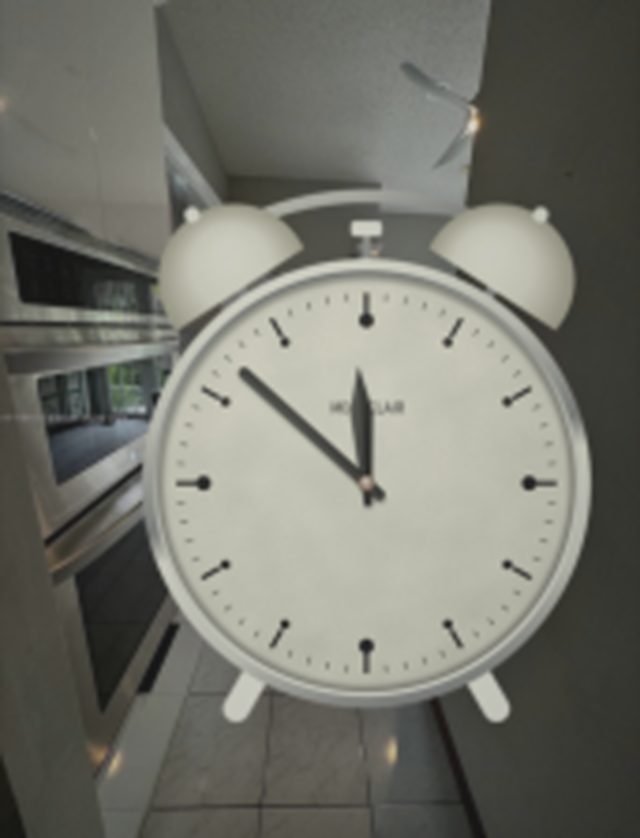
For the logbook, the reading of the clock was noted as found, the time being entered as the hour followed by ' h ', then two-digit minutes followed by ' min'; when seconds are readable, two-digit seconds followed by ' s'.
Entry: 11 h 52 min
